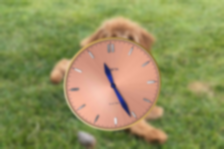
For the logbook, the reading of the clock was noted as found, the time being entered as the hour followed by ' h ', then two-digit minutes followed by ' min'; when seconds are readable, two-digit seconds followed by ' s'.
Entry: 11 h 26 min
